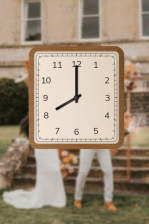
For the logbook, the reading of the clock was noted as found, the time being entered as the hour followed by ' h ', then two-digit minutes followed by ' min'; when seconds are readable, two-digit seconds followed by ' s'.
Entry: 8 h 00 min
